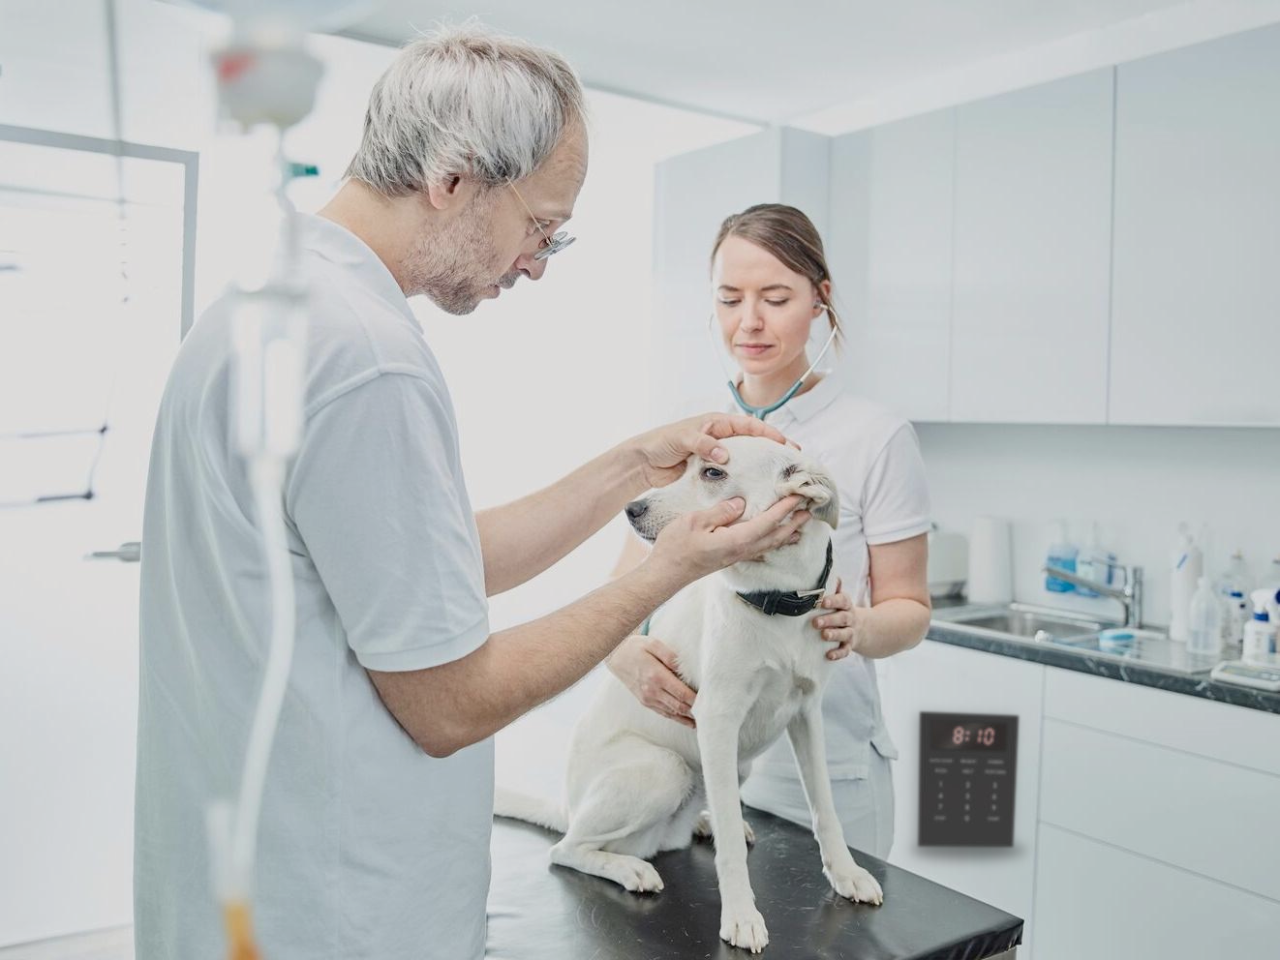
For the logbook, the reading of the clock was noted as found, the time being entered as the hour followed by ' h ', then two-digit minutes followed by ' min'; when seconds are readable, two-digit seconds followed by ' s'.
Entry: 8 h 10 min
